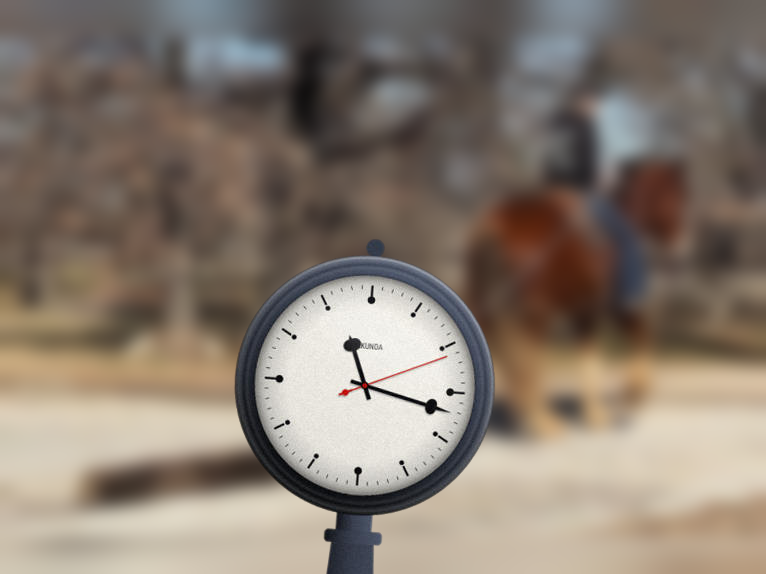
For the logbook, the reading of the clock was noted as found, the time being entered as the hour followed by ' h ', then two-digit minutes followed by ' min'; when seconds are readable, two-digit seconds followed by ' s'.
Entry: 11 h 17 min 11 s
